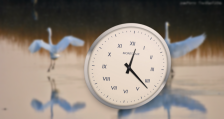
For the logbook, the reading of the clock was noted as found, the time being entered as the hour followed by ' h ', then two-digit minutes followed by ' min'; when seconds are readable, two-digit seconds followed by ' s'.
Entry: 12 h 22 min
